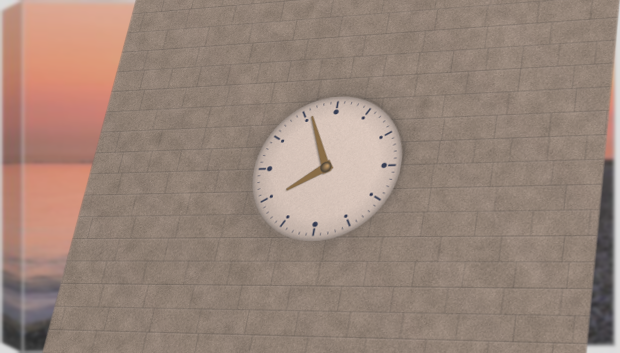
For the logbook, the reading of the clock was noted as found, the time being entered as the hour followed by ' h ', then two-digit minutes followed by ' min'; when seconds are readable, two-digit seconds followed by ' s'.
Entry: 7 h 56 min
